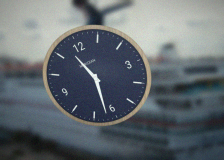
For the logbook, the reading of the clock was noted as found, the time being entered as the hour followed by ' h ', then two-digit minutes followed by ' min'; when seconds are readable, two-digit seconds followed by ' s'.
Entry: 11 h 32 min
